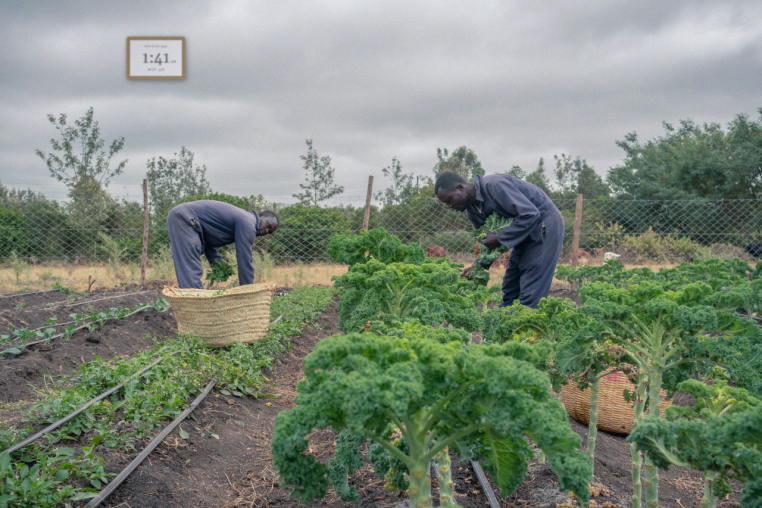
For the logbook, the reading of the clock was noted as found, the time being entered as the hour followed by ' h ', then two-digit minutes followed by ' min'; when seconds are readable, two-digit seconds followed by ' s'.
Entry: 1 h 41 min
